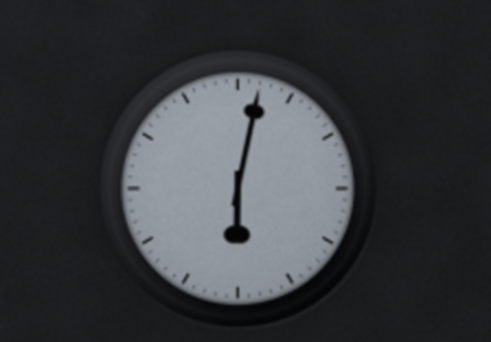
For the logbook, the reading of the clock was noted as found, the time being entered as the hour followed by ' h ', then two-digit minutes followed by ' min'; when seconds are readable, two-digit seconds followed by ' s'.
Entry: 6 h 02 min
